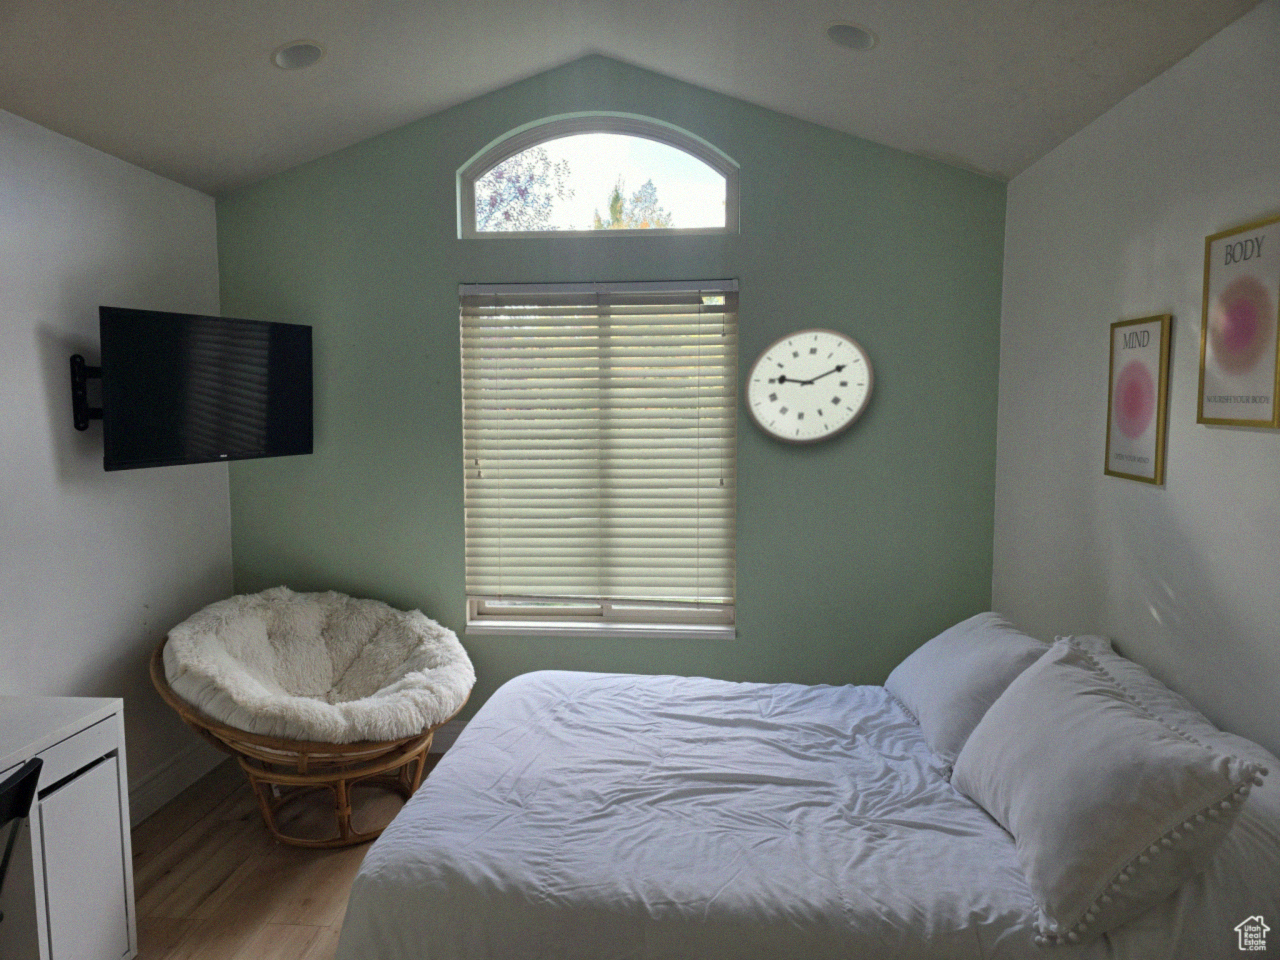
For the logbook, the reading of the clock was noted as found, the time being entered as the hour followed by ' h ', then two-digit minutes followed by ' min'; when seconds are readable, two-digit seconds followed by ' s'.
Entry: 9 h 10 min
